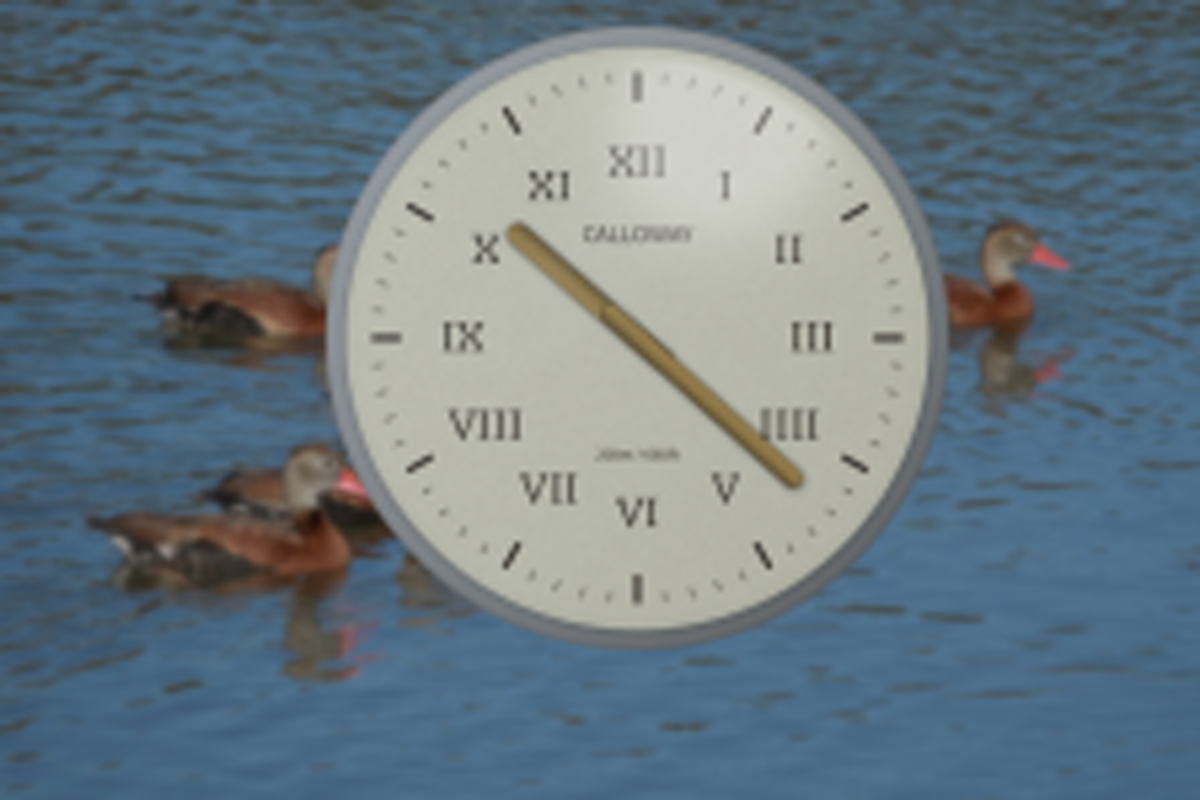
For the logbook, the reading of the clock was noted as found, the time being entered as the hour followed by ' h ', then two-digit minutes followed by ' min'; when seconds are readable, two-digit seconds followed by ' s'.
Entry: 10 h 22 min
